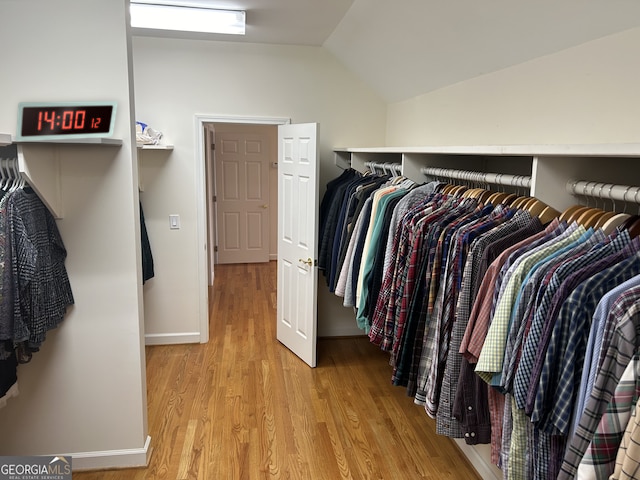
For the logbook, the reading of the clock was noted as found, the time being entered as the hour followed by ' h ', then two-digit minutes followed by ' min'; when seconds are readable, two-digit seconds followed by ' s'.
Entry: 14 h 00 min 12 s
